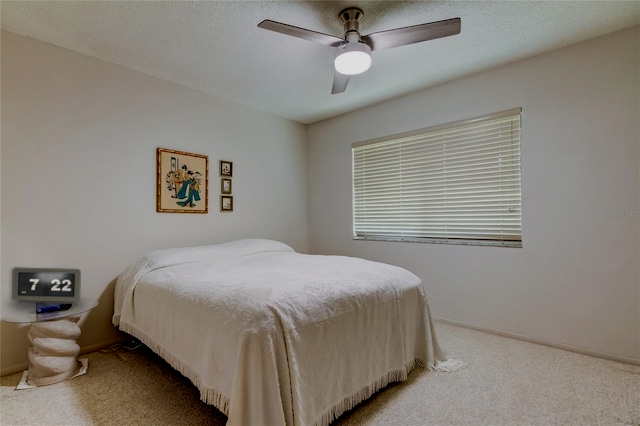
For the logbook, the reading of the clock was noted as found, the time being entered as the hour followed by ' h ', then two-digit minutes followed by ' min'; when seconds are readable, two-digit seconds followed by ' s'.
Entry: 7 h 22 min
